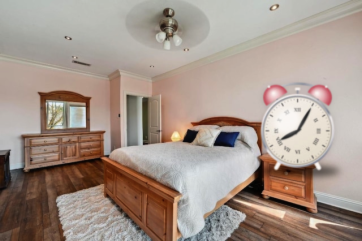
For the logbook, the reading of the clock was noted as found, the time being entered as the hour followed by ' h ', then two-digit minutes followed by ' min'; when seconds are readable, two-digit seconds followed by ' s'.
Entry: 8 h 05 min
